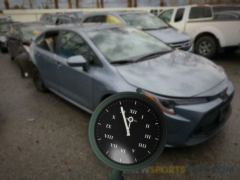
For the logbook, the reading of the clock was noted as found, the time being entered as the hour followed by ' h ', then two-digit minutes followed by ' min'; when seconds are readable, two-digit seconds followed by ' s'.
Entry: 11 h 55 min
